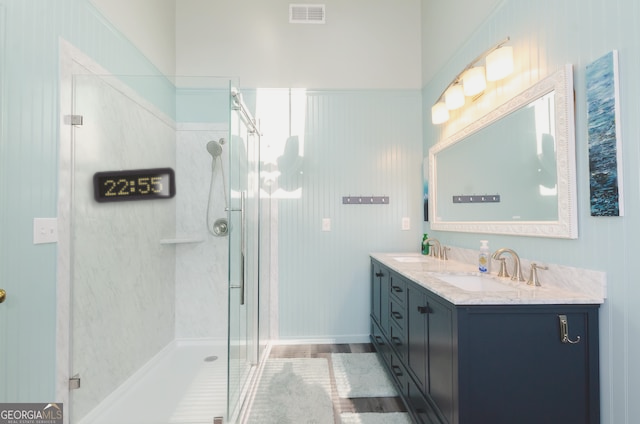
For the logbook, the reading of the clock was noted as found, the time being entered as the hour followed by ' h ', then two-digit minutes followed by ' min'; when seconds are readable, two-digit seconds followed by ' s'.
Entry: 22 h 55 min
